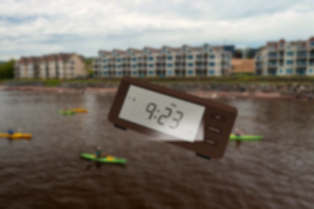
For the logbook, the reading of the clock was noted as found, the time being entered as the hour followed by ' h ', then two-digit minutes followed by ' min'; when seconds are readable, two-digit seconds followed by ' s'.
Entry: 9 h 23 min
